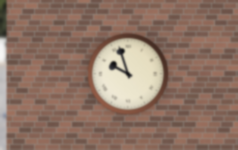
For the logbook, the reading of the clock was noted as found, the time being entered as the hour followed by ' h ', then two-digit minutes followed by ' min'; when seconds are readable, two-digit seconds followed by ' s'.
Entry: 9 h 57 min
